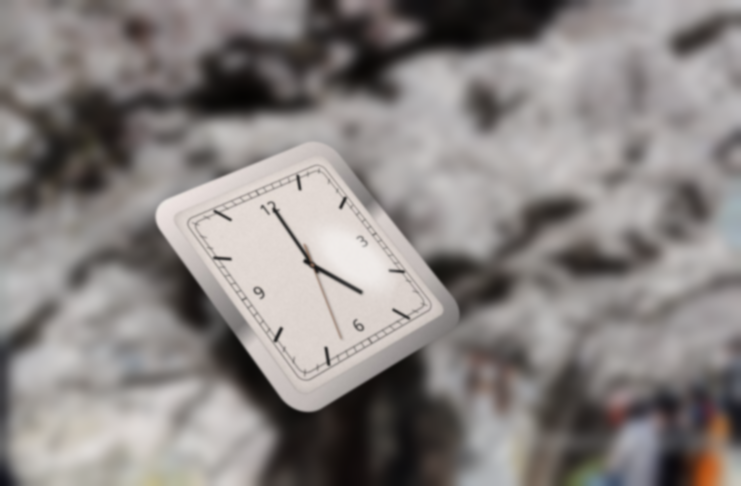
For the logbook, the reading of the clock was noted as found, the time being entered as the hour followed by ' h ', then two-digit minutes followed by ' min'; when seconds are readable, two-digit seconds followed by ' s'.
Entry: 5 h 00 min 33 s
